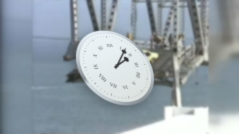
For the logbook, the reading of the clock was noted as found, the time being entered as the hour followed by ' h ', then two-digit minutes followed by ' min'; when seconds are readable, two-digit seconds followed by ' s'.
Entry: 2 h 07 min
